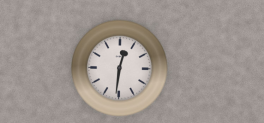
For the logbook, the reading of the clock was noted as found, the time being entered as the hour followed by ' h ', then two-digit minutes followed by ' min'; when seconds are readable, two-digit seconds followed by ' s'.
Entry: 12 h 31 min
